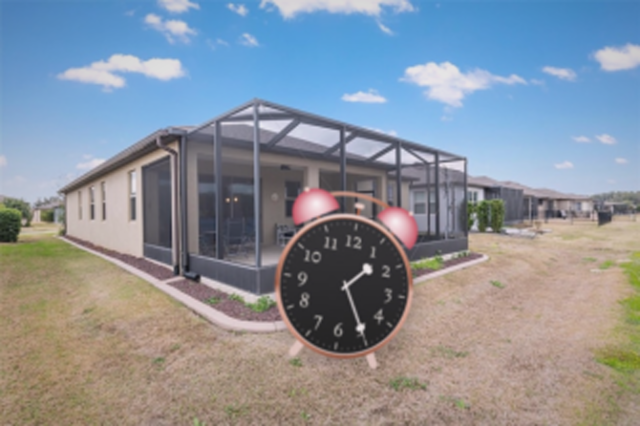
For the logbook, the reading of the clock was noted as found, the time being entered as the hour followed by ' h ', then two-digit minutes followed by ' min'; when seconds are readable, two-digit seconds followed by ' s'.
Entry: 1 h 25 min
